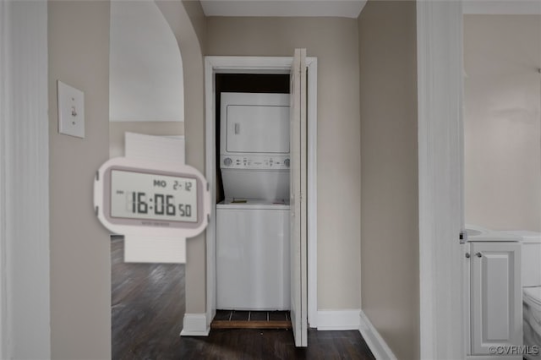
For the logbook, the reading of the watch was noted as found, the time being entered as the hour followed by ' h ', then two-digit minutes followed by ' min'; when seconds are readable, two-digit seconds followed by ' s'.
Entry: 16 h 06 min 50 s
